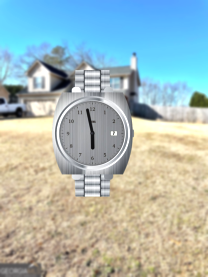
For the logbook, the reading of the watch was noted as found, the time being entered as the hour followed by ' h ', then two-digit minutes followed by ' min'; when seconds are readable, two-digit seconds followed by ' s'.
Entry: 5 h 58 min
